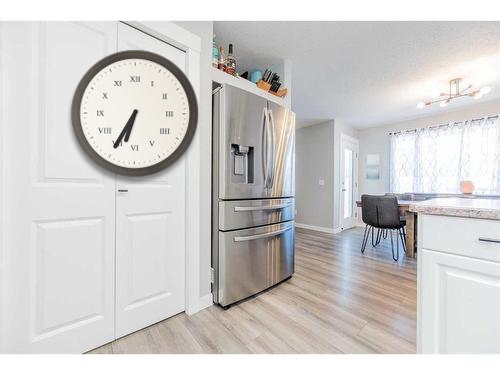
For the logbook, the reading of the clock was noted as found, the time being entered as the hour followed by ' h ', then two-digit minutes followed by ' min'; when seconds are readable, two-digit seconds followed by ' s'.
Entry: 6 h 35 min
